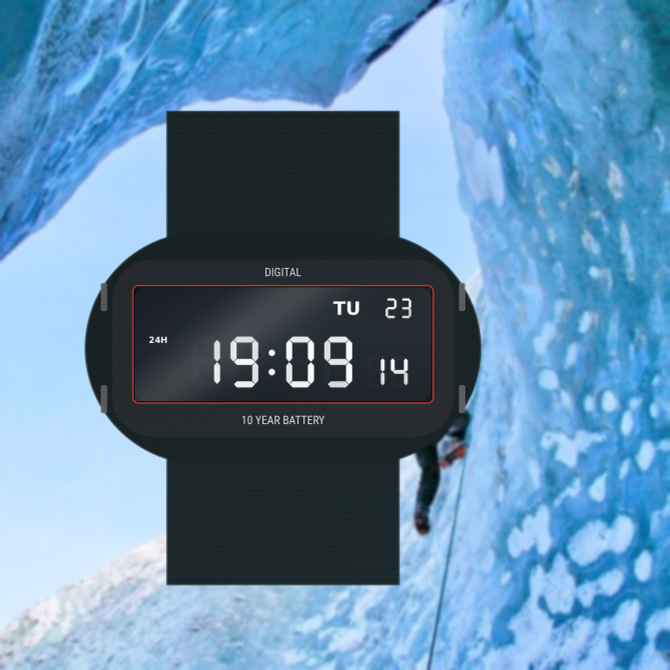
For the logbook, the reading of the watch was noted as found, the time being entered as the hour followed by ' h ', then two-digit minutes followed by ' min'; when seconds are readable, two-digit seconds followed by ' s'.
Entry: 19 h 09 min 14 s
